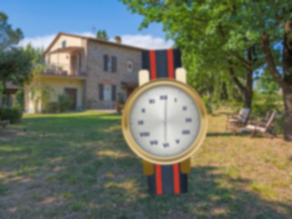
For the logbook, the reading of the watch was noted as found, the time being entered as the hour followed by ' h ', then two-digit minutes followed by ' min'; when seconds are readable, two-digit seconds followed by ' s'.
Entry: 6 h 01 min
